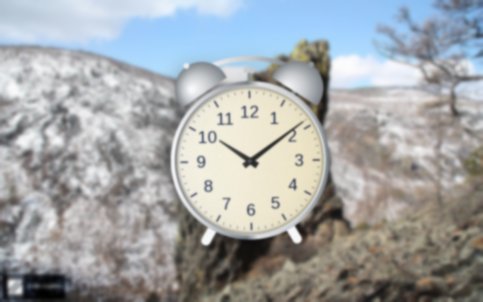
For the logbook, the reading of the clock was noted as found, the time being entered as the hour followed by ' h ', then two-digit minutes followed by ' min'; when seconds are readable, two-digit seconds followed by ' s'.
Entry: 10 h 09 min
